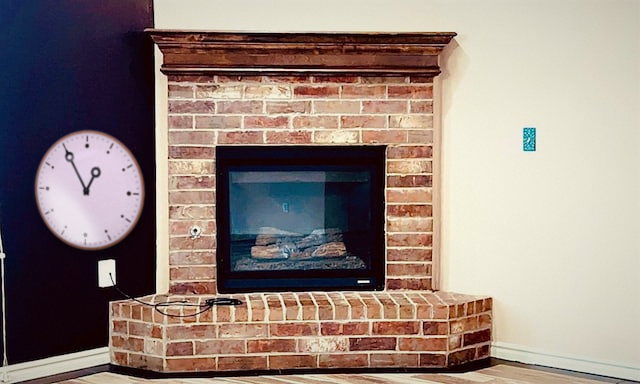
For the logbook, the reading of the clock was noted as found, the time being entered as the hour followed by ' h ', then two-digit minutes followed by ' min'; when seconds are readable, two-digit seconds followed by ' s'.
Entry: 12 h 55 min
